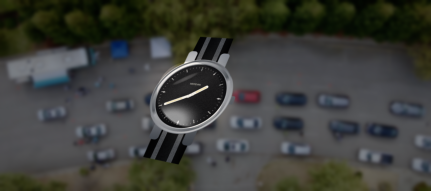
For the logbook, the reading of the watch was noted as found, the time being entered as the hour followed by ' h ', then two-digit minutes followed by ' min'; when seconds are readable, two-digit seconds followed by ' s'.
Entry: 1 h 40 min
